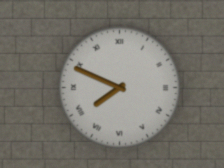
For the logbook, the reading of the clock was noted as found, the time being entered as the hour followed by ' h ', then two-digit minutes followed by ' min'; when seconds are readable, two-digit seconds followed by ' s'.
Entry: 7 h 49 min
